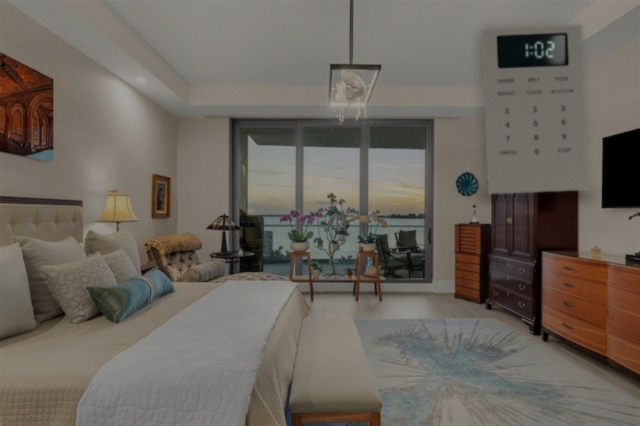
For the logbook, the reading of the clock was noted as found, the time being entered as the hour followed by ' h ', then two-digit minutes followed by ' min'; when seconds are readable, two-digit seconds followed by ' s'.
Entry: 1 h 02 min
